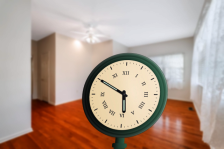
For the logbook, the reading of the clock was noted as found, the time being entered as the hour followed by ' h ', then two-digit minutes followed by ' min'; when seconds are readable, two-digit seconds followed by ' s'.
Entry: 5 h 50 min
